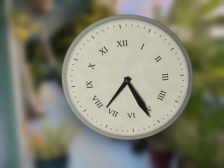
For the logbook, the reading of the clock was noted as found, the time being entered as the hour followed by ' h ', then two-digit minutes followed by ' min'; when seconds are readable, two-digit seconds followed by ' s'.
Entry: 7 h 26 min
